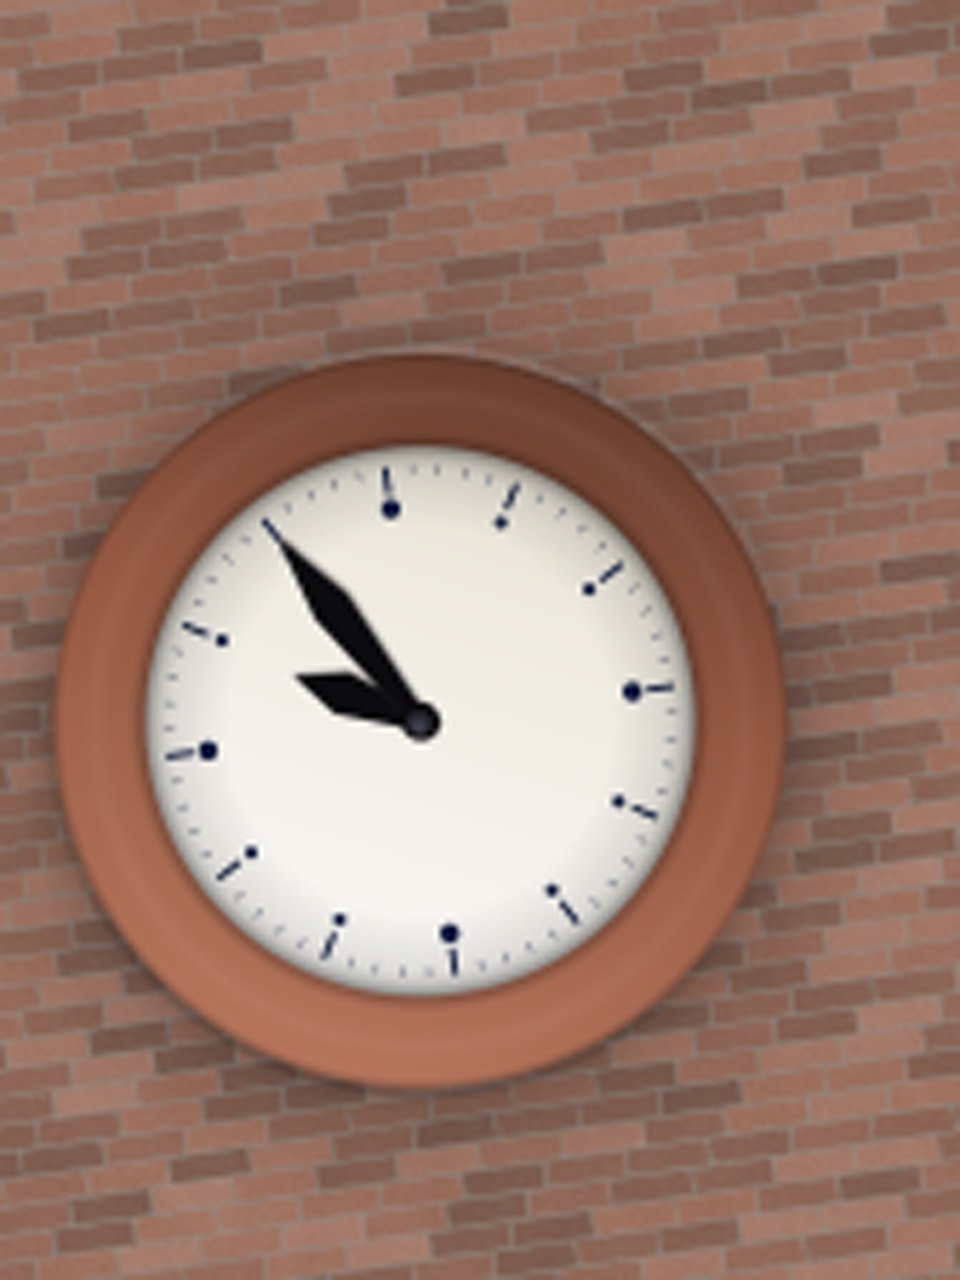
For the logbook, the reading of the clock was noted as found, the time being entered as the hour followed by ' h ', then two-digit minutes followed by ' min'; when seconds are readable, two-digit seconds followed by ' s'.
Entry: 9 h 55 min
